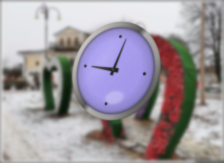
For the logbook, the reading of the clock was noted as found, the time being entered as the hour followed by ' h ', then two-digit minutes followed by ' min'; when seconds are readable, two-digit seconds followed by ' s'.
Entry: 9 h 02 min
